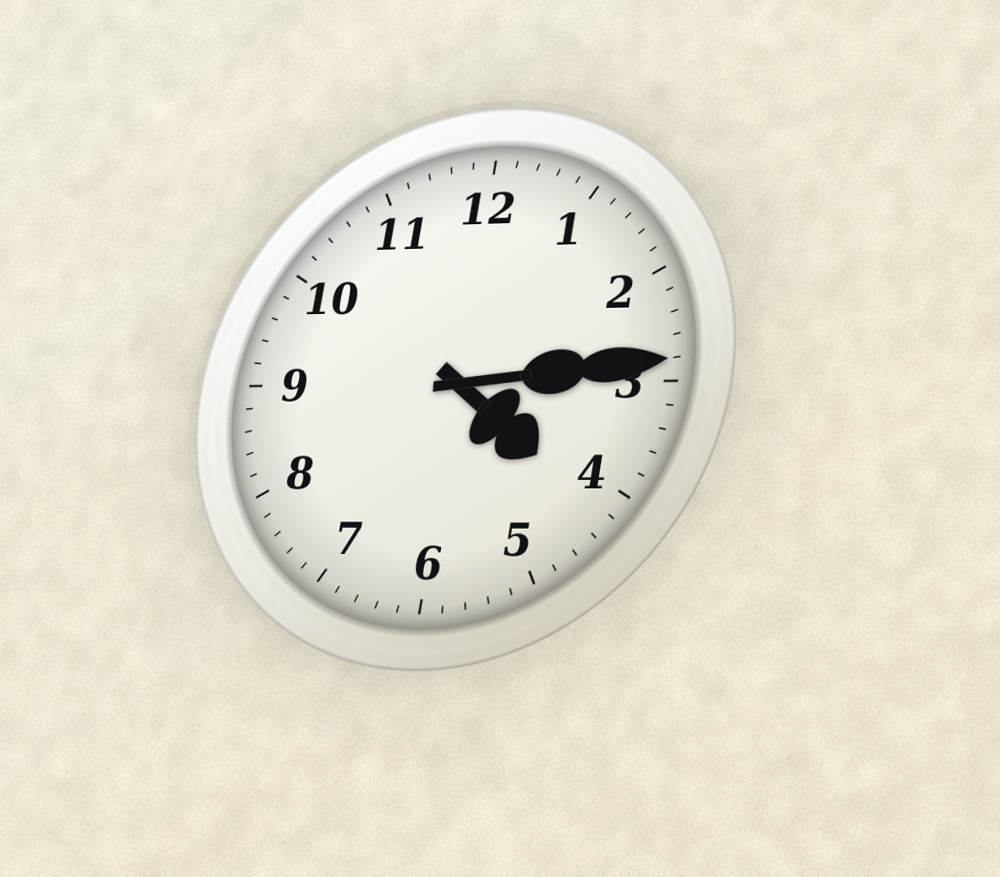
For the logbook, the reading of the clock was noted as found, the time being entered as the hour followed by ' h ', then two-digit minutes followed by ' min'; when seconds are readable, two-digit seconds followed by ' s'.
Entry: 4 h 14 min
